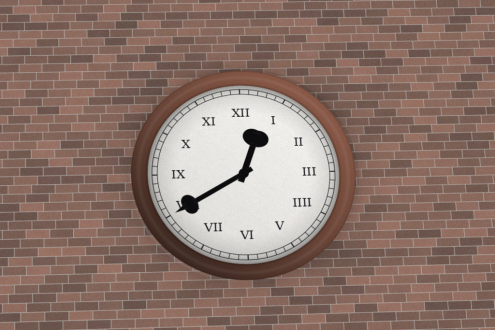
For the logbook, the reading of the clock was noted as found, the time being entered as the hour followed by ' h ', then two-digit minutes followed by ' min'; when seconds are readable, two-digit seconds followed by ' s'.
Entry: 12 h 40 min
